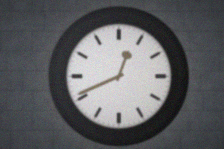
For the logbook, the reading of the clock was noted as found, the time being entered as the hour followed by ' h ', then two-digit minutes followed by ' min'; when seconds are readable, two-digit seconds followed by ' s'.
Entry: 12 h 41 min
